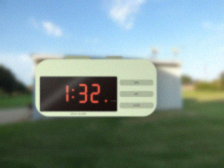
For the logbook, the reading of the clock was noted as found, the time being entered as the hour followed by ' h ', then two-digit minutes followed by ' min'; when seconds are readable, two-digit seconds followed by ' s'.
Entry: 1 h 32 min
